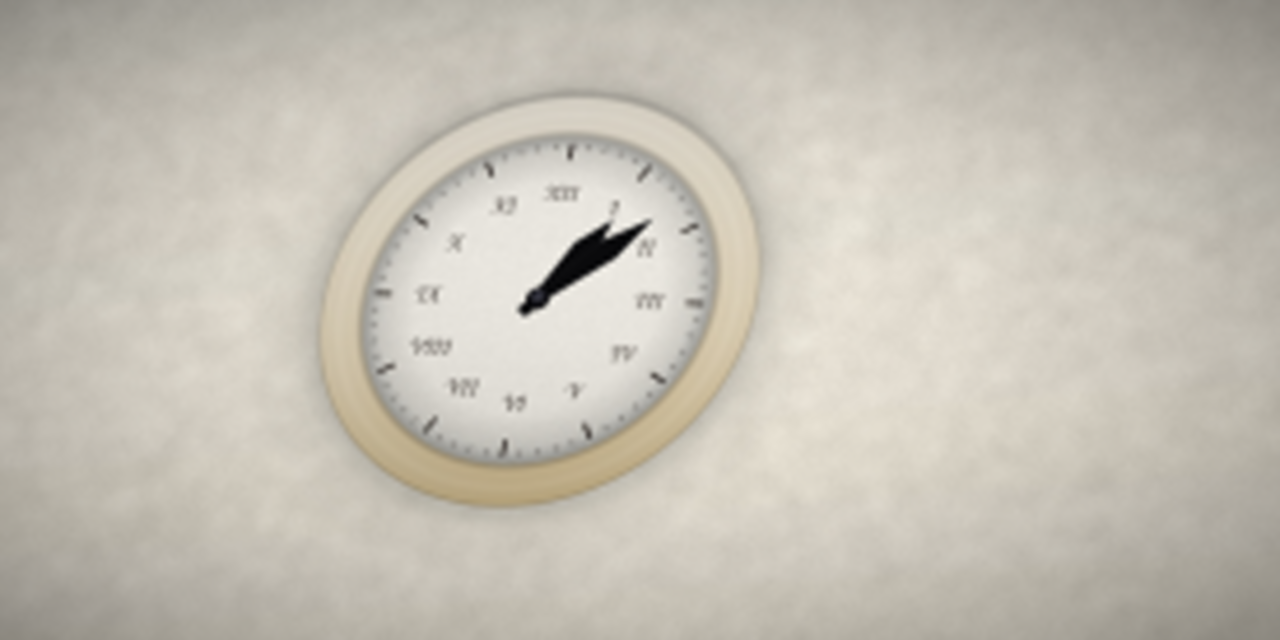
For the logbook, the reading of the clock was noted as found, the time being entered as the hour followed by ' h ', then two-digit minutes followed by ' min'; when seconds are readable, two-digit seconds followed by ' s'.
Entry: 1 h 08 min
